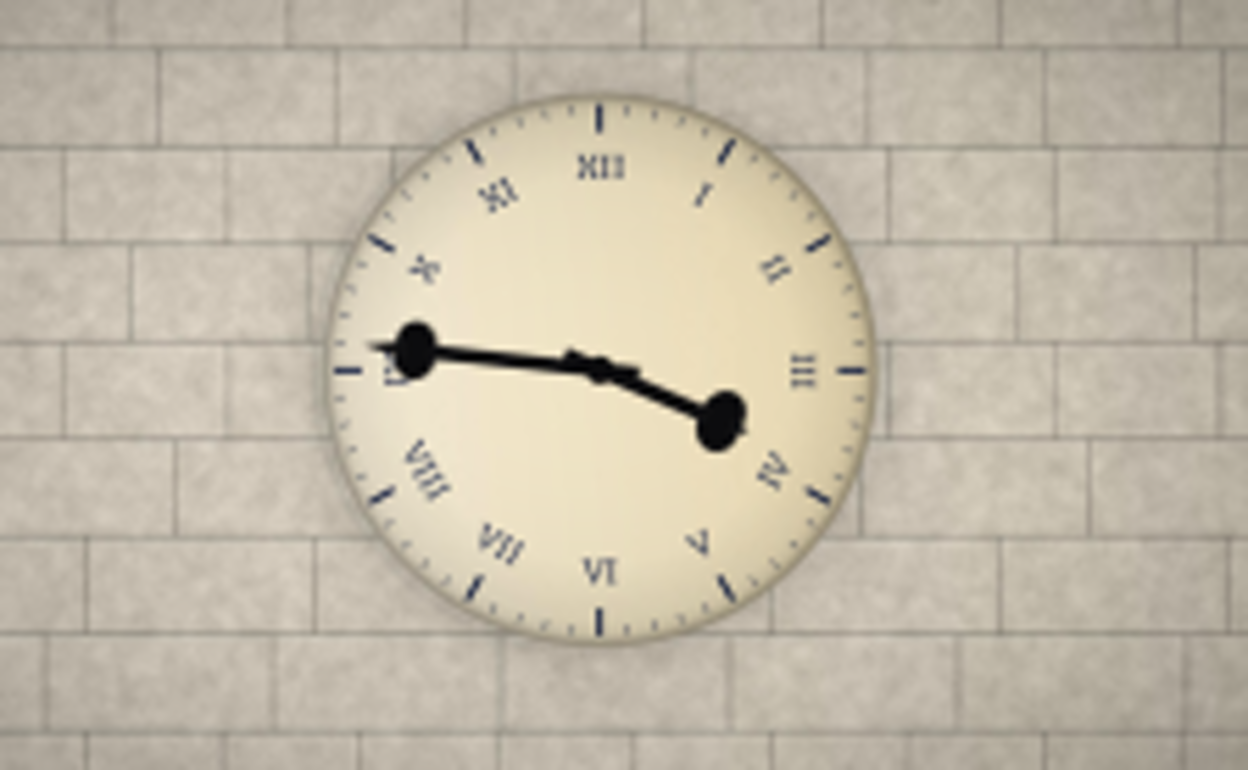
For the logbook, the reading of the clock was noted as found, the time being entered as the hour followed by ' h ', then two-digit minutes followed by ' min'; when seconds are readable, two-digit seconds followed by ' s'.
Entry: 3 h 46 min
